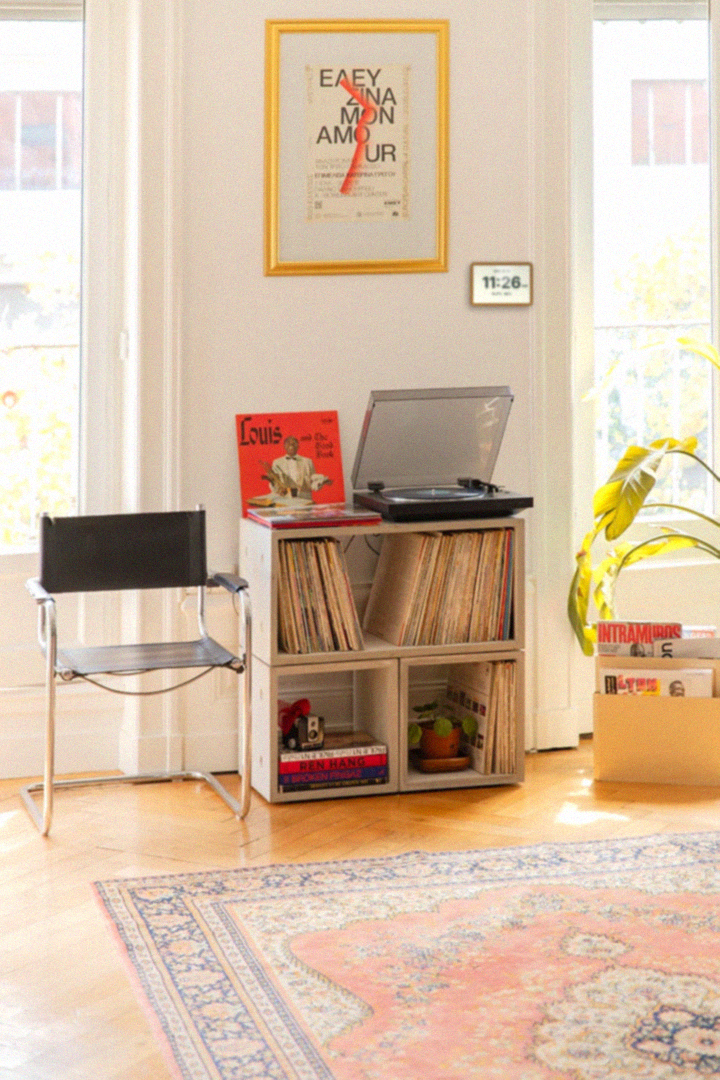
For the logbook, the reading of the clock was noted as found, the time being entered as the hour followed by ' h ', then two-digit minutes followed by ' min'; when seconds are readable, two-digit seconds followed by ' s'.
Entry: 11 h 26 min
